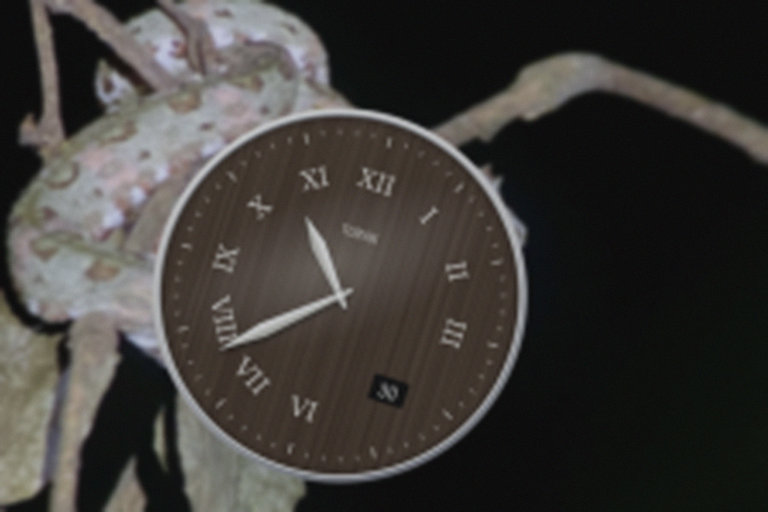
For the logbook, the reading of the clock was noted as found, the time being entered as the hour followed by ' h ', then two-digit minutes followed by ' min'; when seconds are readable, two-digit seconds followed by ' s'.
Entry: 10 h 38 min
